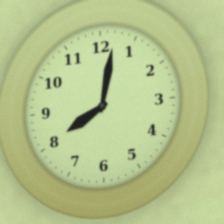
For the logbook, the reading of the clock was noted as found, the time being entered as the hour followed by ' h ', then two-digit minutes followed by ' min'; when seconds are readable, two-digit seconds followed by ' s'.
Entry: 8 h 02 min
